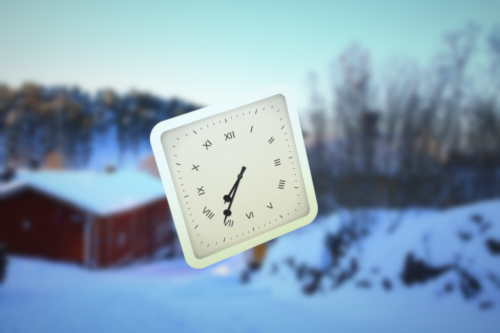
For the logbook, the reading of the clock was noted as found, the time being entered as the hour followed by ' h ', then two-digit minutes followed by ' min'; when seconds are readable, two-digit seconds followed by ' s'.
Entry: 7 h 36 min
